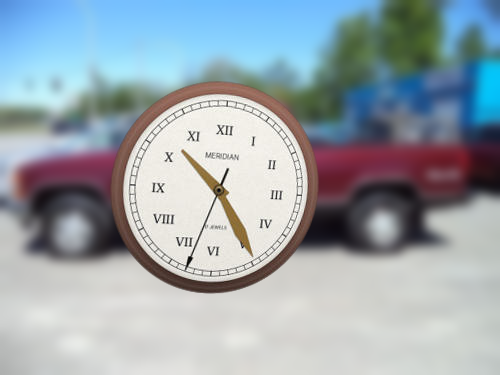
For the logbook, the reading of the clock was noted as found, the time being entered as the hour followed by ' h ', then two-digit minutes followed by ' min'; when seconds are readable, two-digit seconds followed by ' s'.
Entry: 10 h 24 min 33 s
